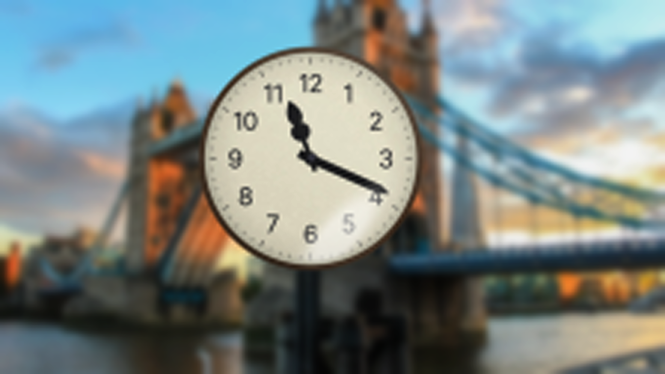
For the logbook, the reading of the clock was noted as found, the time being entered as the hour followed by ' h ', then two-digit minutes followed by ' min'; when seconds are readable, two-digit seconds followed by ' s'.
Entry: 11 h 19 min
